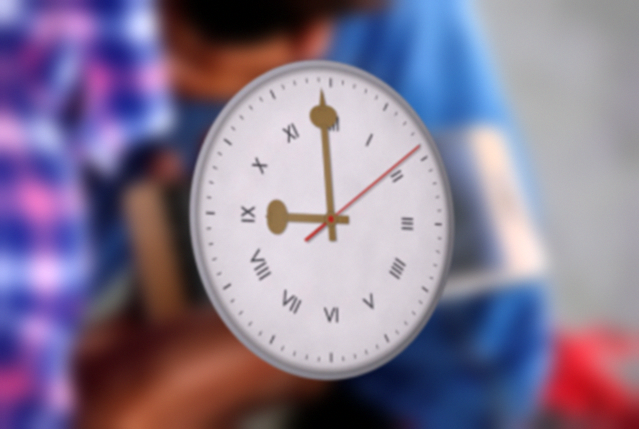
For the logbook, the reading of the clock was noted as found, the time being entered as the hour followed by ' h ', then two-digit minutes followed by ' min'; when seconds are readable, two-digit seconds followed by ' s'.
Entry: 8 h 59 min 09 s
